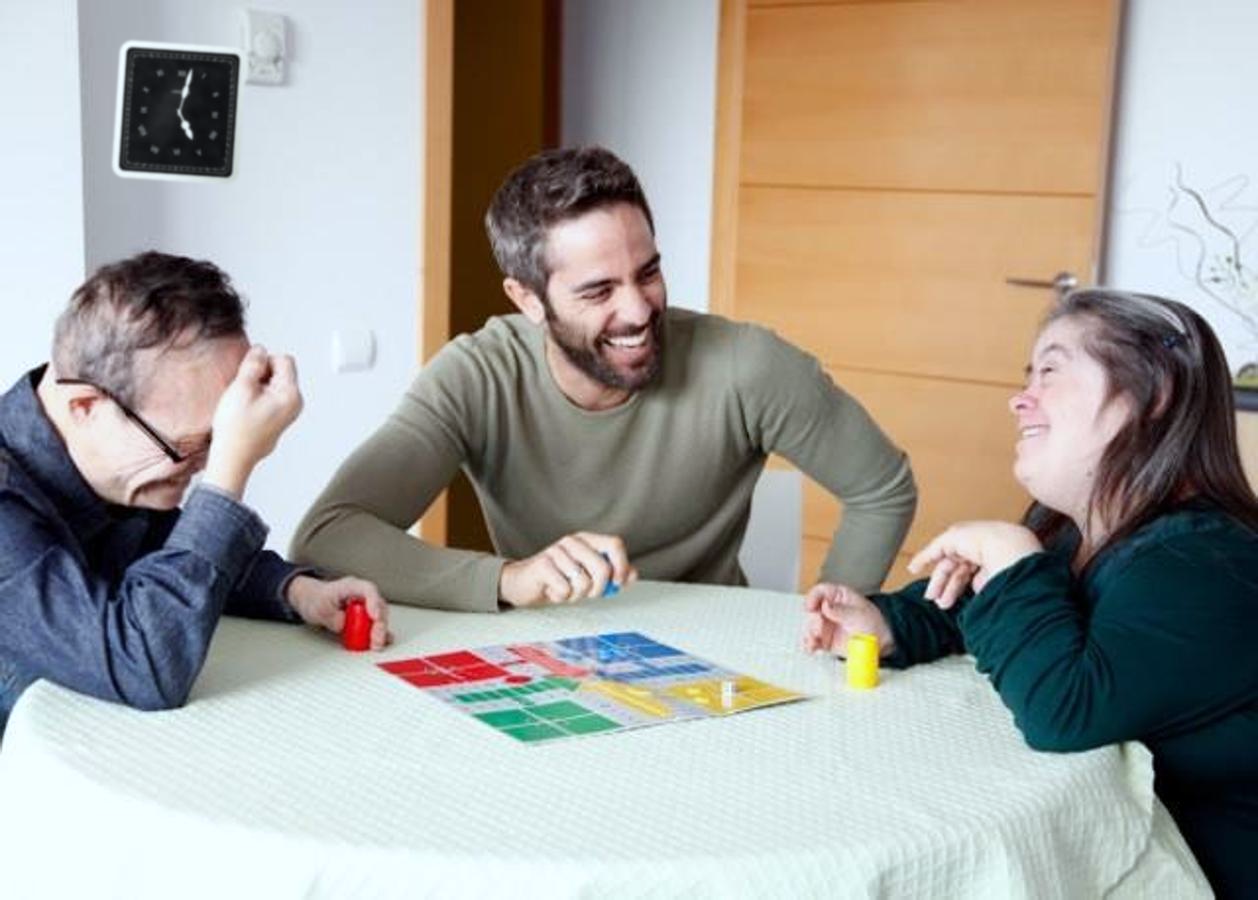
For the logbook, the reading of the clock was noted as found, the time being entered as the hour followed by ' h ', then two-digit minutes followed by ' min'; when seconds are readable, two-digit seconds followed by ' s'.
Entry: 5 h 02 min
